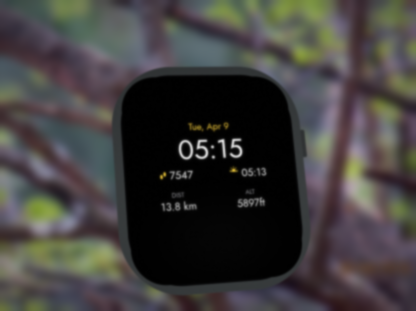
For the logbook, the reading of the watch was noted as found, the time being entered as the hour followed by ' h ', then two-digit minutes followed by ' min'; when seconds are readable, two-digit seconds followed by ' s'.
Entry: 5 h 15 min
